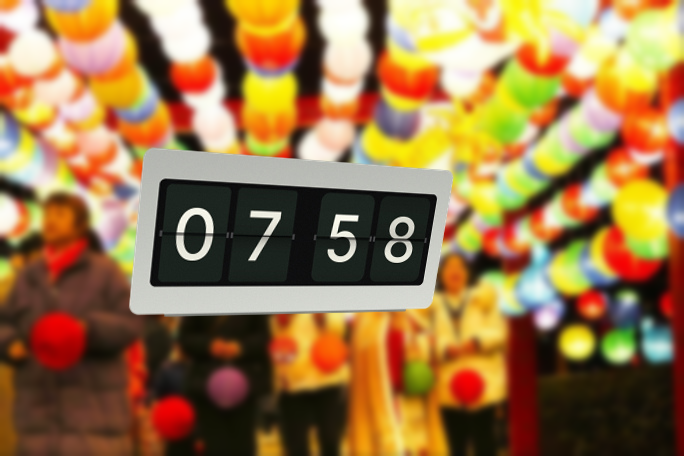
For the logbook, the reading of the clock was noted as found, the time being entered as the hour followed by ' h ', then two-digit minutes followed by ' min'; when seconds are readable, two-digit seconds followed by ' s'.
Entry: 7 h 58 min
